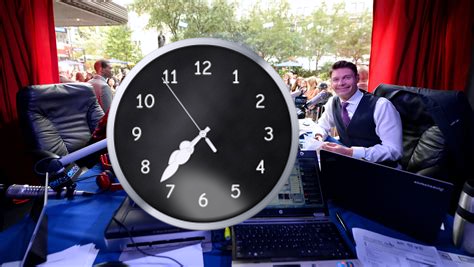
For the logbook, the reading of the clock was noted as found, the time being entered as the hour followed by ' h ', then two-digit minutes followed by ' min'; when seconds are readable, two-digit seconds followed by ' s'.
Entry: 7 h 36 min 54 s
